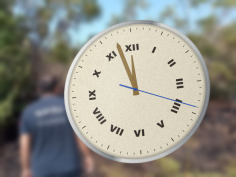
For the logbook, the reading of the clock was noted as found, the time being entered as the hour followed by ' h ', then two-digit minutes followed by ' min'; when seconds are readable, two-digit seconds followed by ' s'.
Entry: 11 h 57 min 19 s
